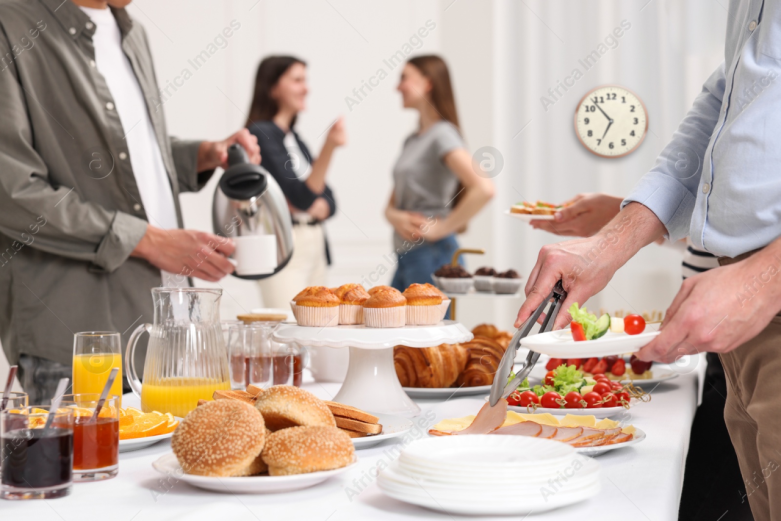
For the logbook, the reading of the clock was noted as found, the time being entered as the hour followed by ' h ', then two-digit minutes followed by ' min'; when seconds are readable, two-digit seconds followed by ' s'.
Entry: 6 h 53 min
